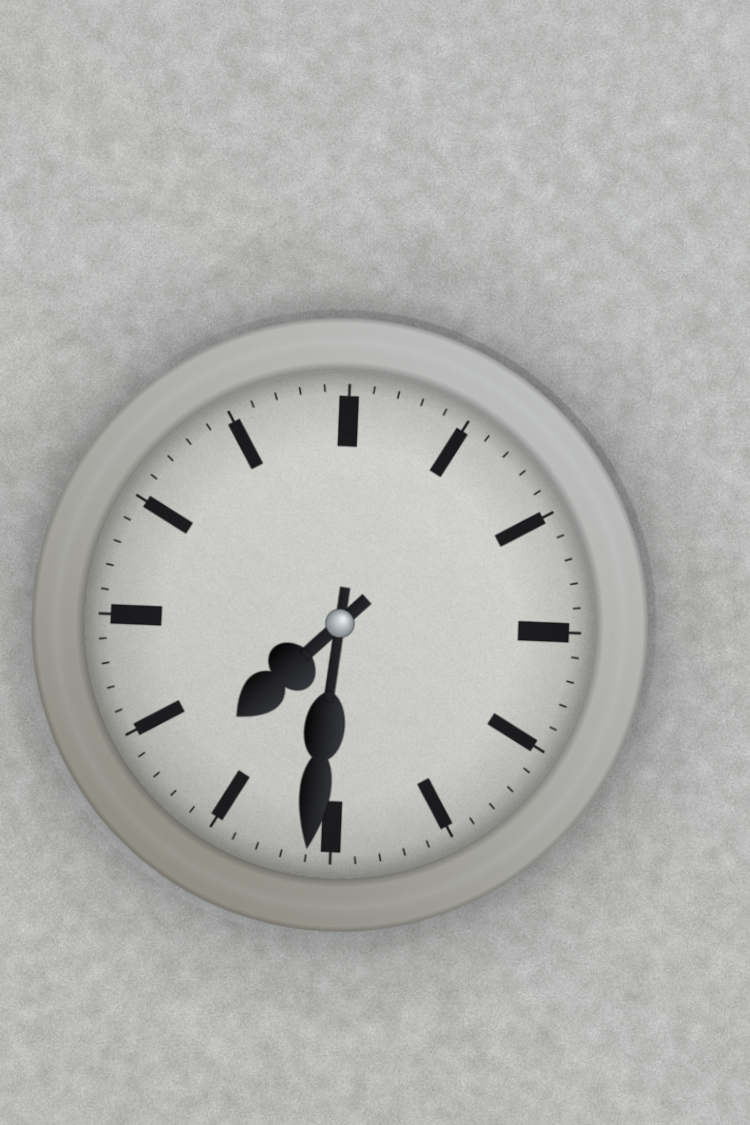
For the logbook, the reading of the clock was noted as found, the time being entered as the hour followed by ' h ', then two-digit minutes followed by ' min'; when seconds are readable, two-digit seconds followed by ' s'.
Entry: 7 h 31 min
